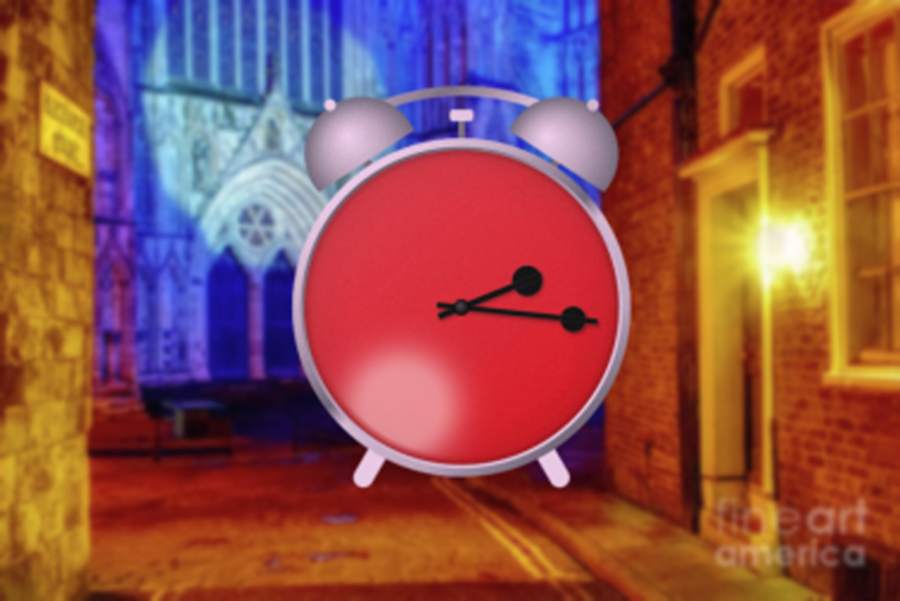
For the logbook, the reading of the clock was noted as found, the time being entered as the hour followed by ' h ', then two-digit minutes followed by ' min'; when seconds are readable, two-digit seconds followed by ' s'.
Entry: 2 h 16 min
